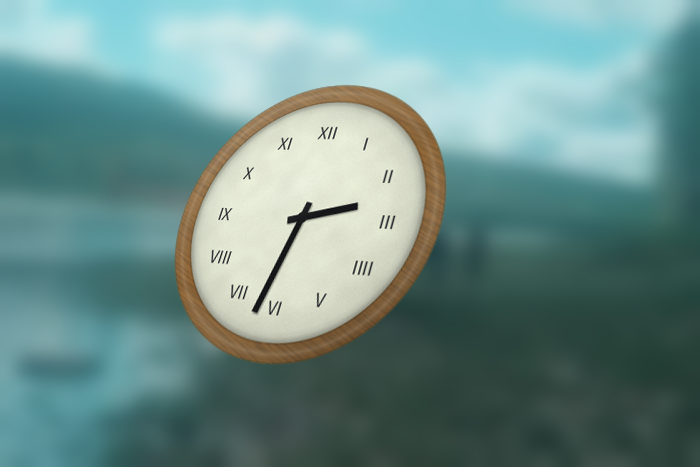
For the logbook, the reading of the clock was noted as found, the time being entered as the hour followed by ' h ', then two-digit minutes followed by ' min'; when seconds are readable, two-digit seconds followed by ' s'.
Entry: 2 h 32 min
